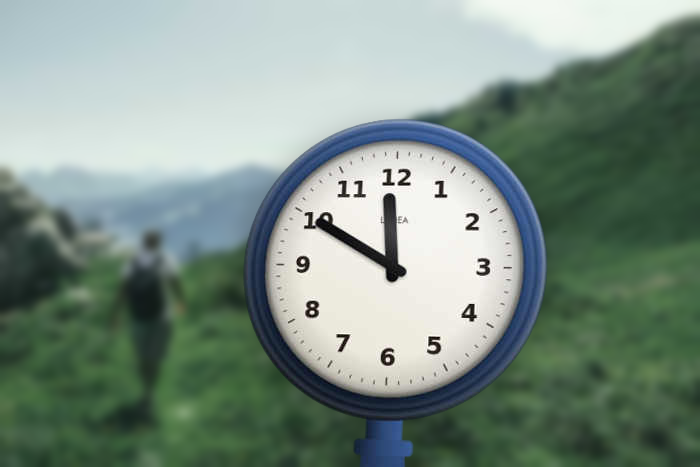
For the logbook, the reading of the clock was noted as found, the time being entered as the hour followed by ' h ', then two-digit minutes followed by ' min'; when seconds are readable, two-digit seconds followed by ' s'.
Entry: 11 h 50 min
